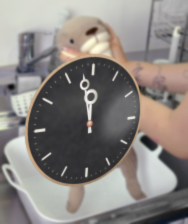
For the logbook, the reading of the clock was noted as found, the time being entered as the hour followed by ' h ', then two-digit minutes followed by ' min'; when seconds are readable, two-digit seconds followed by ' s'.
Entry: 11 h 58 min
